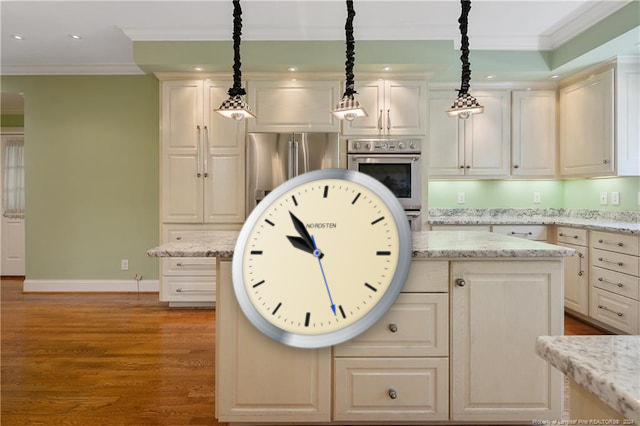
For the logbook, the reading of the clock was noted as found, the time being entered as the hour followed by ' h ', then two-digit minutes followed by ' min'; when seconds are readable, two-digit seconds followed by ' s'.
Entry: 9 h 53 min 26 s
